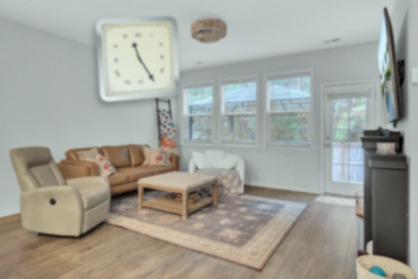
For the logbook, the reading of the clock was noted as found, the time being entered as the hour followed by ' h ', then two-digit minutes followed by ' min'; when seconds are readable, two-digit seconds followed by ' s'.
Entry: 11 h 25 min
